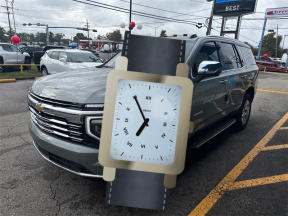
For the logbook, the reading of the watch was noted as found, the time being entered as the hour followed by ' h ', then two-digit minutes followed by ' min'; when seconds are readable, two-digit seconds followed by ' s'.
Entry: 6 h 55 min
